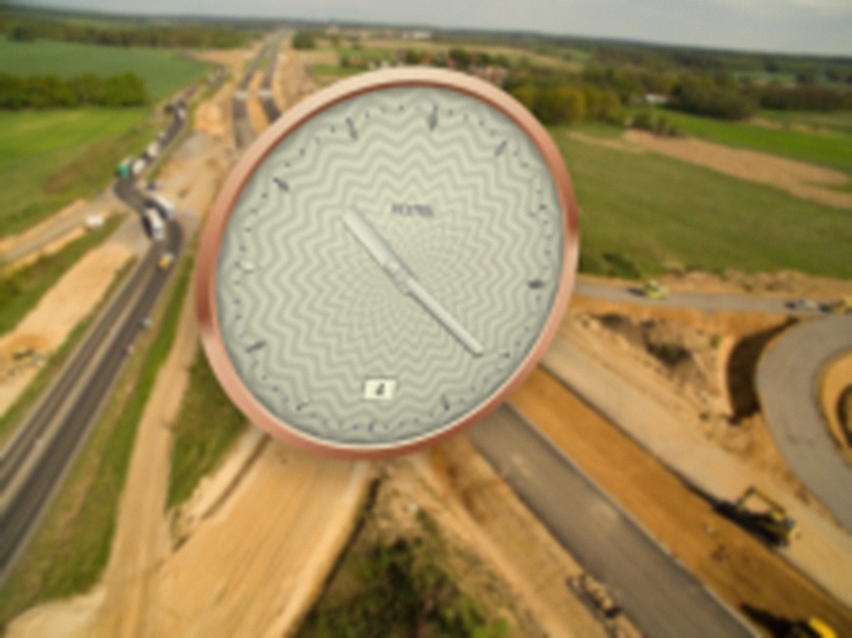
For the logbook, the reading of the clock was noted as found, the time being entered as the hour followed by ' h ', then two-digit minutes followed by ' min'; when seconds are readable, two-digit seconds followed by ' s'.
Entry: 10 h 21 min
